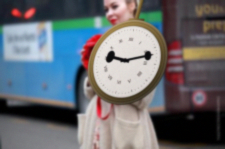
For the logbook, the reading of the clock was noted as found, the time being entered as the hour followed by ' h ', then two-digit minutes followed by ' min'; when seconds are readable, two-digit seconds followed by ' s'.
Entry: 9 h 12 min
